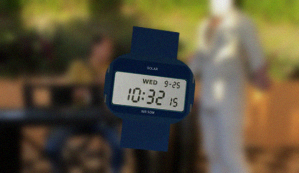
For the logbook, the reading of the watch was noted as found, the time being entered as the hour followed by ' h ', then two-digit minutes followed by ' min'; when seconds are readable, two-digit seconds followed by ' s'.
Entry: 10 h 32 min 15 s
